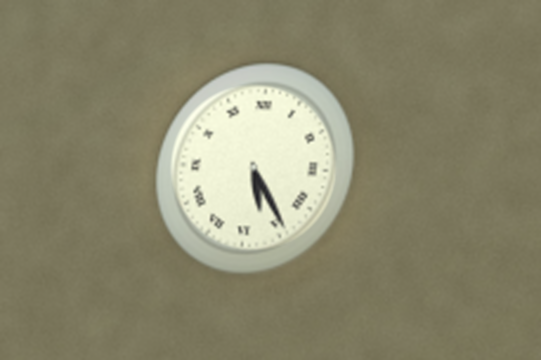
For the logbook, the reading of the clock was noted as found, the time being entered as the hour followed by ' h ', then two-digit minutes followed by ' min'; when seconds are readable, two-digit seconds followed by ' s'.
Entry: 5 h 24 min
